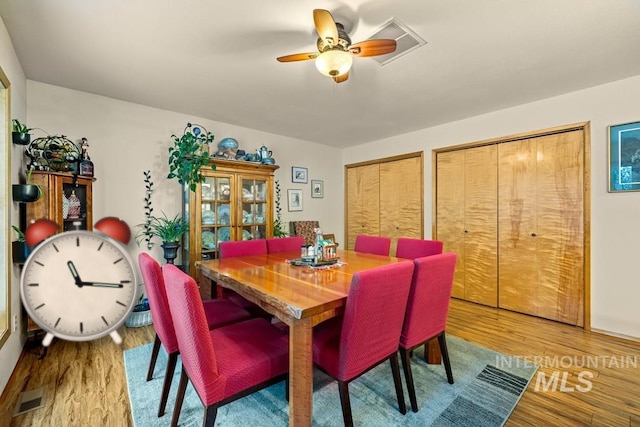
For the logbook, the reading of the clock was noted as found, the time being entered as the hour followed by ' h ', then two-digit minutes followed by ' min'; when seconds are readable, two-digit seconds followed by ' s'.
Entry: 11 h 16 min
